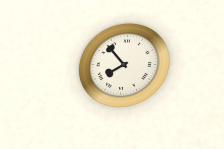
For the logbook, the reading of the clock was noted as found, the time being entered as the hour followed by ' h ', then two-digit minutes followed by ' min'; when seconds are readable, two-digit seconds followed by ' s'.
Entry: 7 h 53 min
